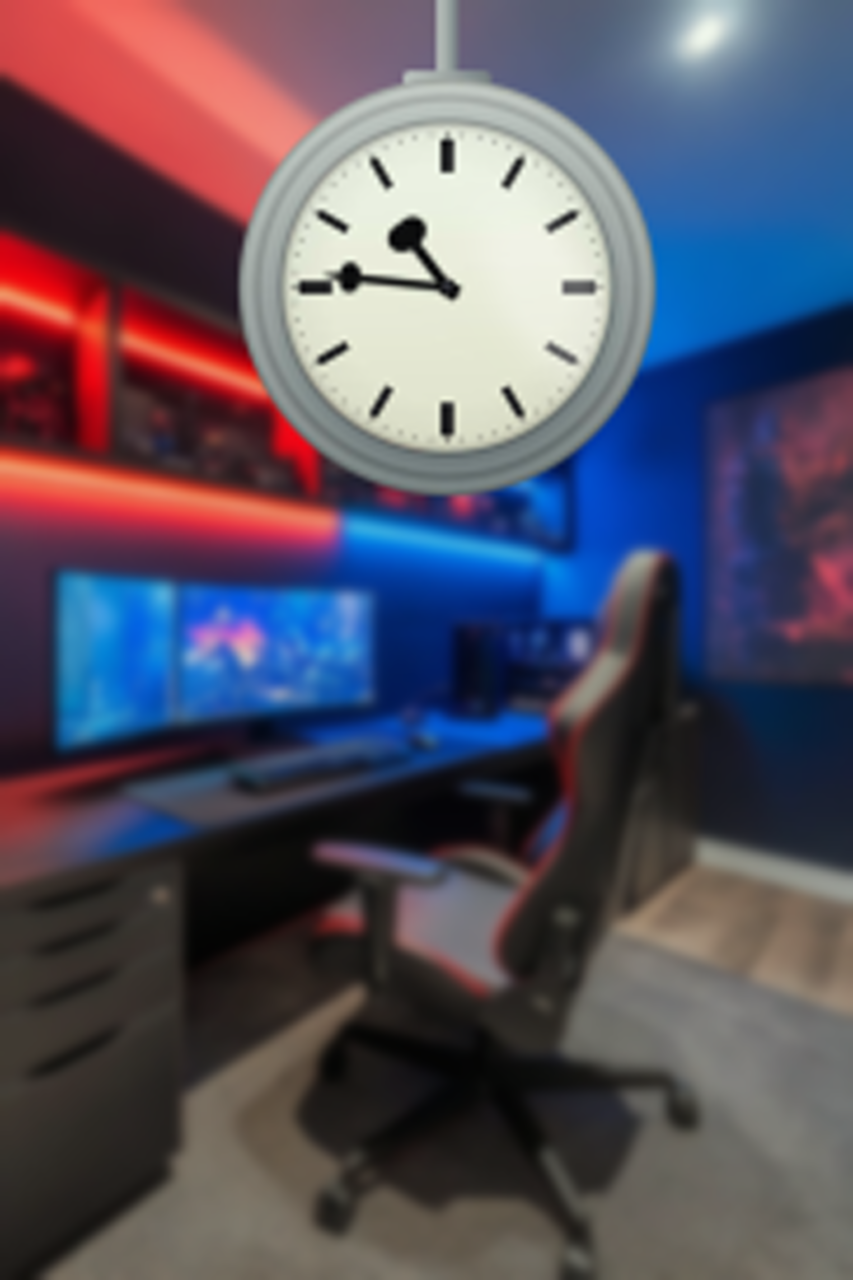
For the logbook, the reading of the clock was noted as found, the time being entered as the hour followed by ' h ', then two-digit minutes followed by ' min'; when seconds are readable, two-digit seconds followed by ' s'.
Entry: 10 h 46 min
